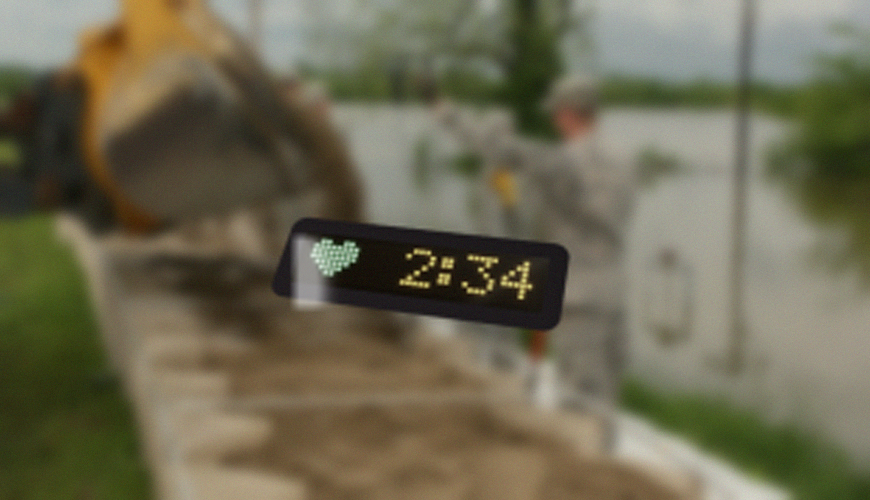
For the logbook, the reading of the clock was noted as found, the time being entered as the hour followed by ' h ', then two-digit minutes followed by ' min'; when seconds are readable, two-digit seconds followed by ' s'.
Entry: 2 h 34 min
